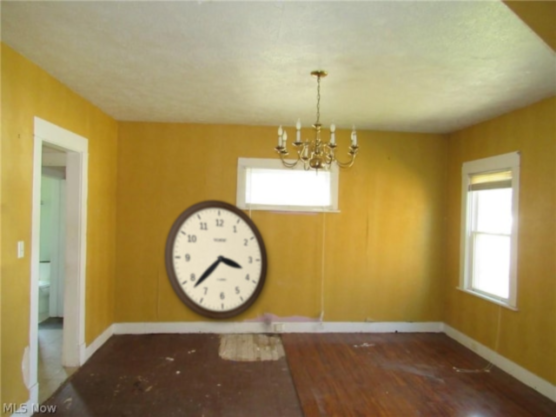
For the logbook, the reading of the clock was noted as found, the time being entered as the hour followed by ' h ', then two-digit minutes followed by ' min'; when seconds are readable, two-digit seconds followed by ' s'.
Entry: 3 h 38 min
